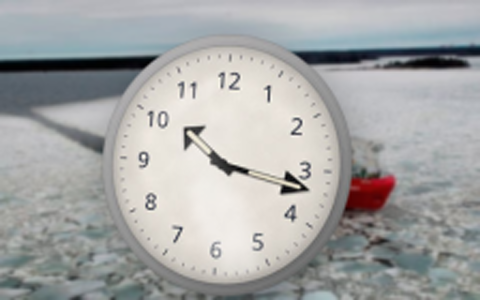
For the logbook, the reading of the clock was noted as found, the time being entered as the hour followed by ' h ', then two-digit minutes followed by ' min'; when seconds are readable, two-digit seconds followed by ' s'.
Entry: 10 h 17 min
